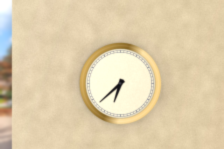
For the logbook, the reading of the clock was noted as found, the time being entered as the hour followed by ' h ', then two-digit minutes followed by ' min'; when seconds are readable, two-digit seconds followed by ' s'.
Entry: 6 h 38 min
